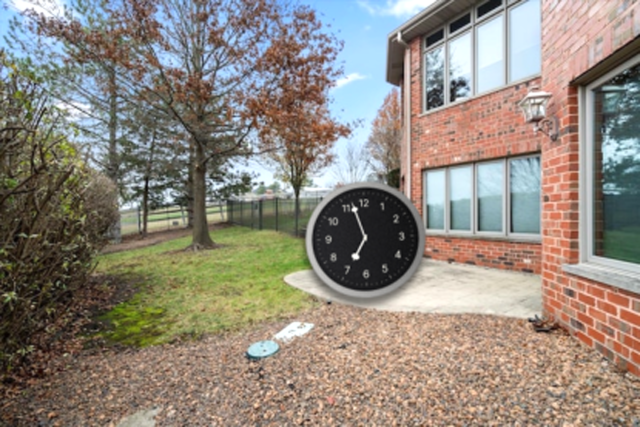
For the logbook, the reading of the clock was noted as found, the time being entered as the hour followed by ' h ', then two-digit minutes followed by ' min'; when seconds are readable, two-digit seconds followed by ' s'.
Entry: 6 h 57 min
